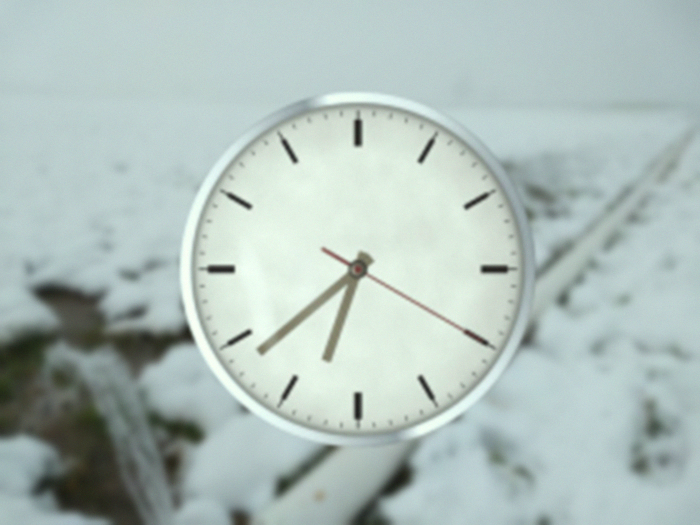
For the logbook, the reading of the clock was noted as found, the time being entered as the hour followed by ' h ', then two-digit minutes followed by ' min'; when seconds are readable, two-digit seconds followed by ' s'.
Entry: 6 h 38 min 20 s
